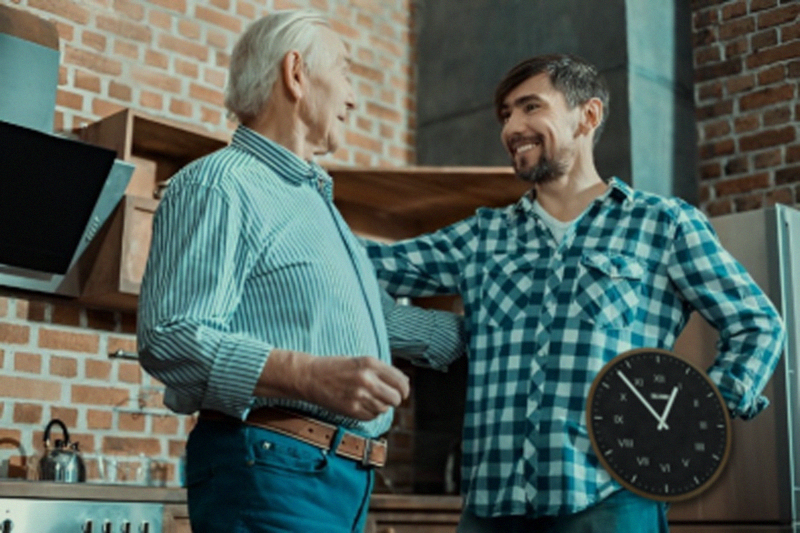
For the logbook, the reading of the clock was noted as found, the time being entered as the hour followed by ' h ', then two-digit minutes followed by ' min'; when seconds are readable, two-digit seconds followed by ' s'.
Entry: 12 h 53 min
